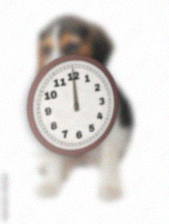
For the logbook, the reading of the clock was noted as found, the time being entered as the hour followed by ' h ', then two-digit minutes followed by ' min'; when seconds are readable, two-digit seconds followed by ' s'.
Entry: 12 h 00 min
